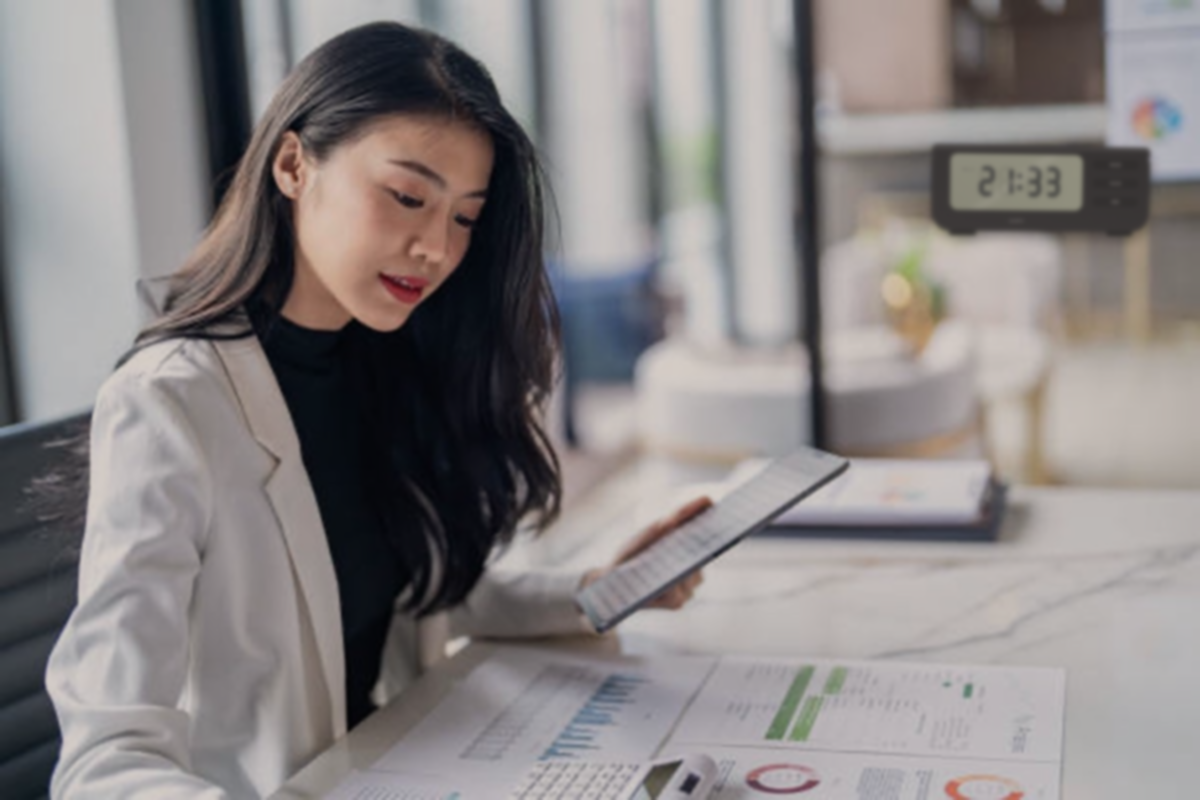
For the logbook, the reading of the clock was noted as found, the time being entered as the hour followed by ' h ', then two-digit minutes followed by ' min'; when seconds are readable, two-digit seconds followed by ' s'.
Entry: 21 h 33 min
